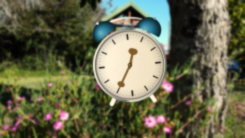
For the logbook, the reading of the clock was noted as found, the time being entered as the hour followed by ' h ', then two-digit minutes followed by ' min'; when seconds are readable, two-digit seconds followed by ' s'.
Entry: 12 h 35 min
